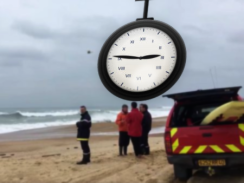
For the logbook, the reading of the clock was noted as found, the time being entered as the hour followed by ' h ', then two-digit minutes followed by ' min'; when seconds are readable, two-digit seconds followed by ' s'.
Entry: 2 h 46 min
